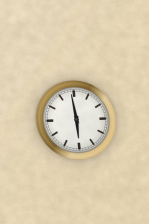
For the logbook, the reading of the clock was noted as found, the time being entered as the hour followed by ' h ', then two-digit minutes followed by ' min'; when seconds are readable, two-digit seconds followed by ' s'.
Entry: 5 h 59 min
